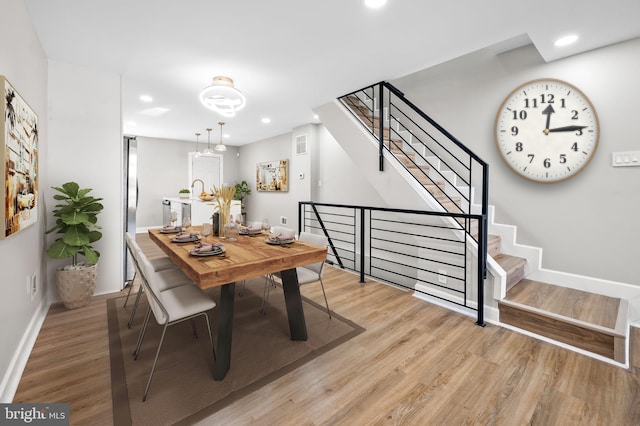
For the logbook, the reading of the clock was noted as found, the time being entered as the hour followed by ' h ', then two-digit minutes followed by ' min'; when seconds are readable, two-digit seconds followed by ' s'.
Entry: 12 h 14 min
